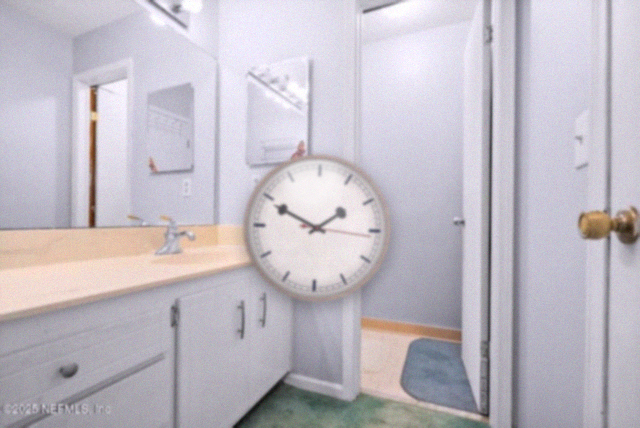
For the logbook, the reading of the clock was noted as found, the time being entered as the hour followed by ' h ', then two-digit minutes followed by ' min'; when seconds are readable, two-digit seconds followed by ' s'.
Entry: 1 h 49 min 16 s
